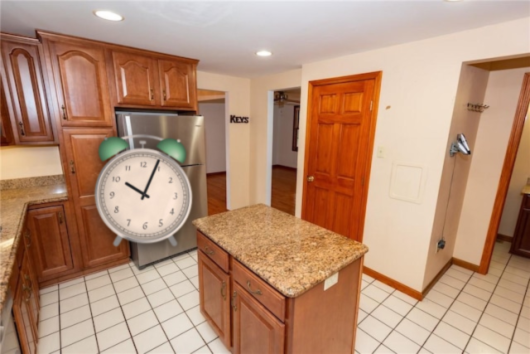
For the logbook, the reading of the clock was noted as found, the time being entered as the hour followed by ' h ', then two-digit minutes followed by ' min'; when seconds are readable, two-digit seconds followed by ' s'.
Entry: 10 h 04 min
